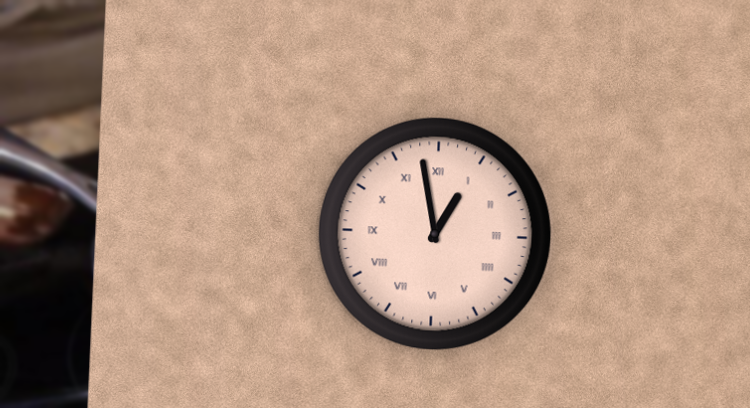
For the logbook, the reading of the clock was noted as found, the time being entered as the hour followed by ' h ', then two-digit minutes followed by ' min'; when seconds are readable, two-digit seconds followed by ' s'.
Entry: 12 h 58 min
